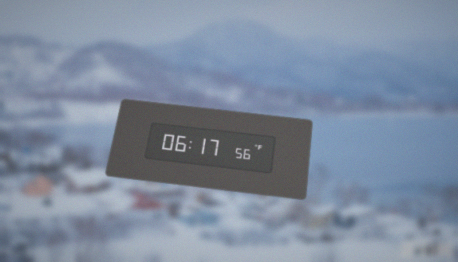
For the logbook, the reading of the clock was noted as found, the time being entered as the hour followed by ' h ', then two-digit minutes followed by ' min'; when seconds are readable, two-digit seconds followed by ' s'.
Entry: 6 h 17 min
